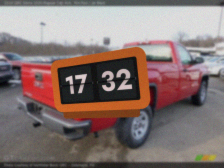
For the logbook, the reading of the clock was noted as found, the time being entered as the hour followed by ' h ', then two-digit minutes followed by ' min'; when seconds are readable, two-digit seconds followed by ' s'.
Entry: 17 h 32 min
